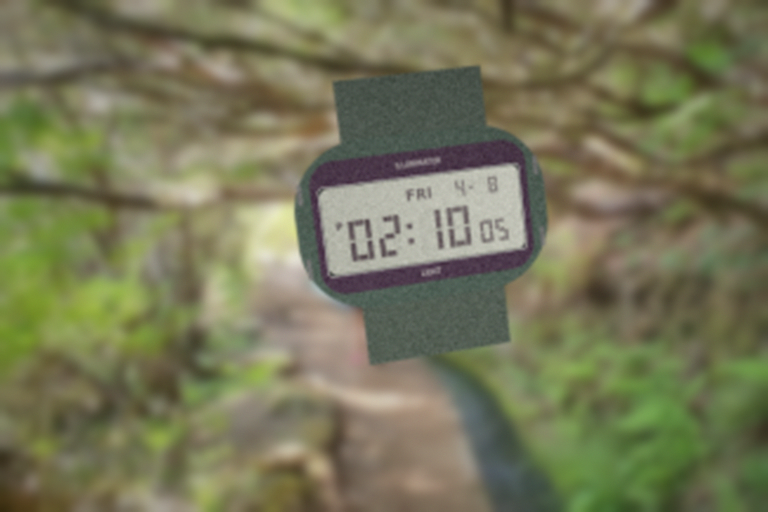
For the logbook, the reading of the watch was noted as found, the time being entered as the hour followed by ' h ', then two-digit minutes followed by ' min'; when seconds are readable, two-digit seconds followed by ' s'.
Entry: 2 h 10 min 05 s
